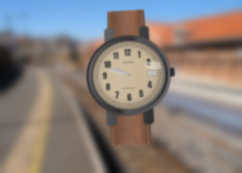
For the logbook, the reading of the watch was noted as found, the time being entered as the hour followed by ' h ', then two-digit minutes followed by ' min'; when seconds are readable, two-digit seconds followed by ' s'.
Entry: 9 h 48 min
